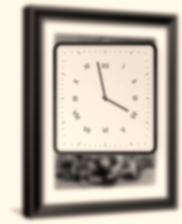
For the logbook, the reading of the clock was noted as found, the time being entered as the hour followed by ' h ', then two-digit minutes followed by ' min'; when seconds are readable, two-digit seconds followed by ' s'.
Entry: 3 h 58 min
